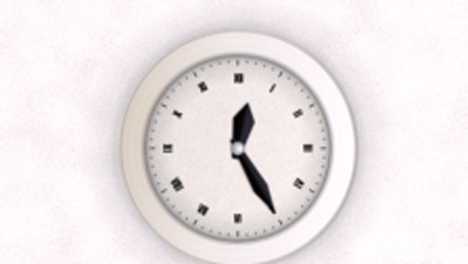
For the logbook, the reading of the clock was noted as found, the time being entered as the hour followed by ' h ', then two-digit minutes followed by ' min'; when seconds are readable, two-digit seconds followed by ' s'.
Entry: 12 h 25 min
